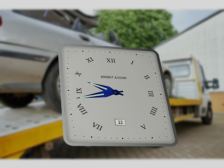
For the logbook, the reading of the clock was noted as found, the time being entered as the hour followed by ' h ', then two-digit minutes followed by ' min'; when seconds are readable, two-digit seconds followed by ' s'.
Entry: 9 h 43 min
